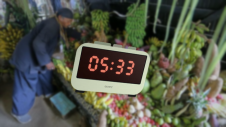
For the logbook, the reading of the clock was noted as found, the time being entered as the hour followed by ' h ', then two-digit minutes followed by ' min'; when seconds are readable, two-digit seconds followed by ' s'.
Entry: 5 h 33 min
